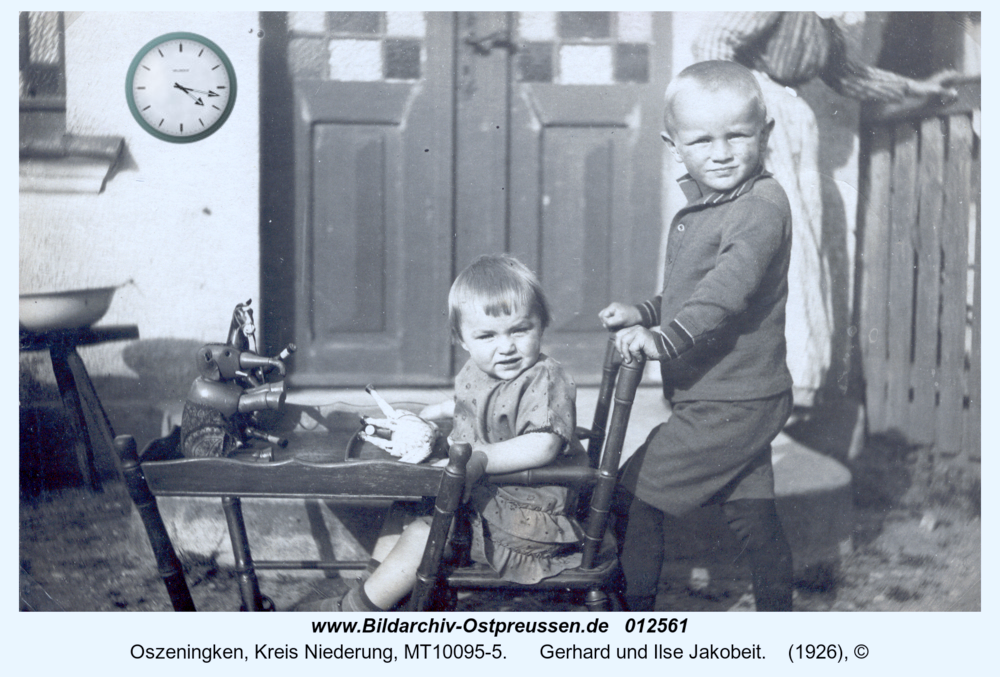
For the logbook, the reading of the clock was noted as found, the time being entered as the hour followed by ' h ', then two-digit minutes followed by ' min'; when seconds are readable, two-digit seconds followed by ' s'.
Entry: 4 h 17 min
